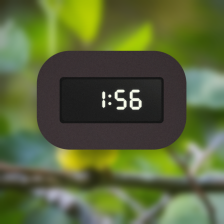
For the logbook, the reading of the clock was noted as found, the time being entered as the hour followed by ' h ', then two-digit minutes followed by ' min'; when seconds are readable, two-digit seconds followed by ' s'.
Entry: 1 h 56 min
